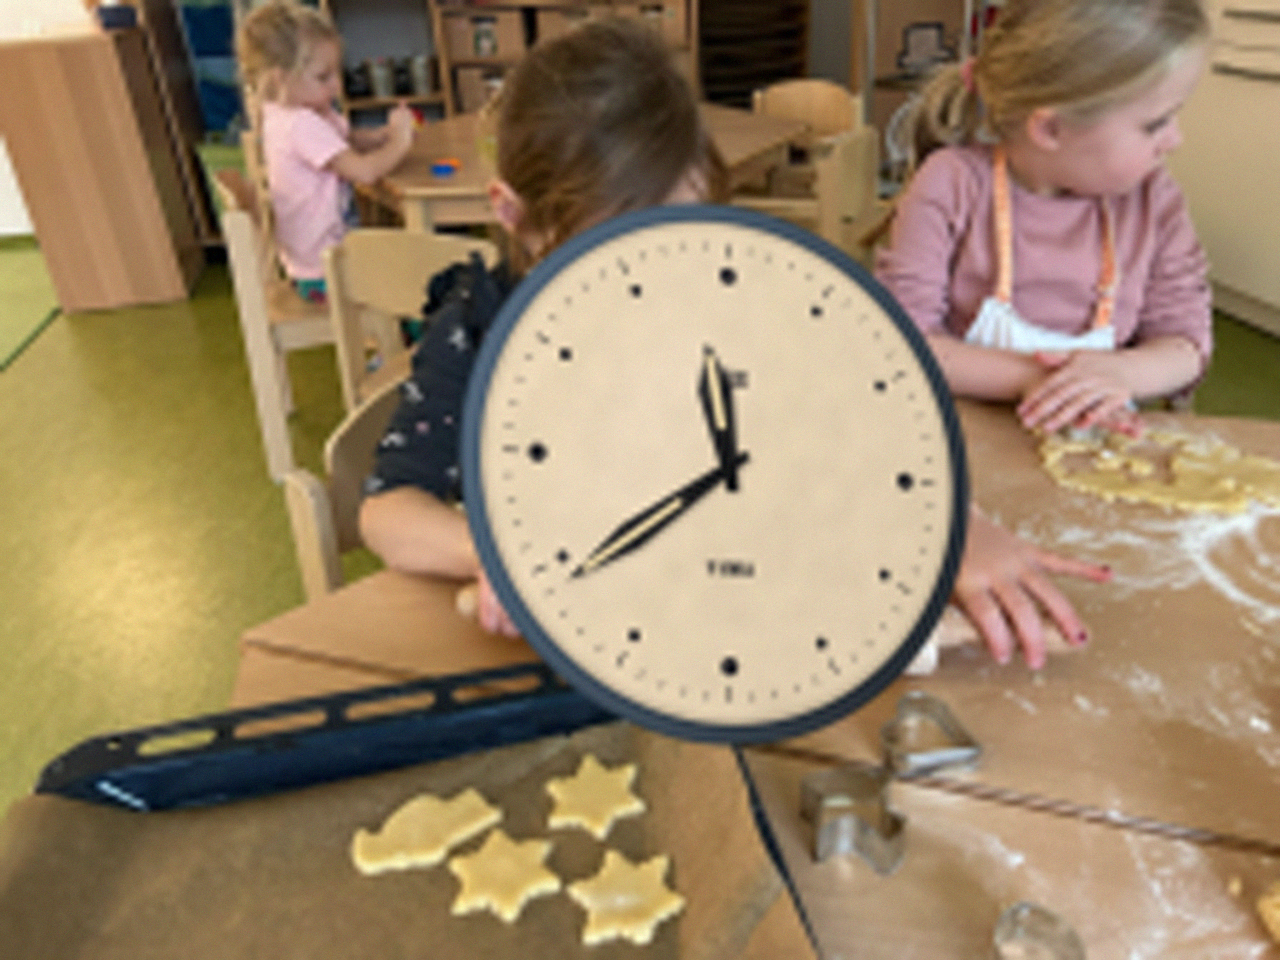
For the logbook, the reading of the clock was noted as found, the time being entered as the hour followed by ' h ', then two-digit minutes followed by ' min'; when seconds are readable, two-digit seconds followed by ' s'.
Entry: 11 h 39 min
